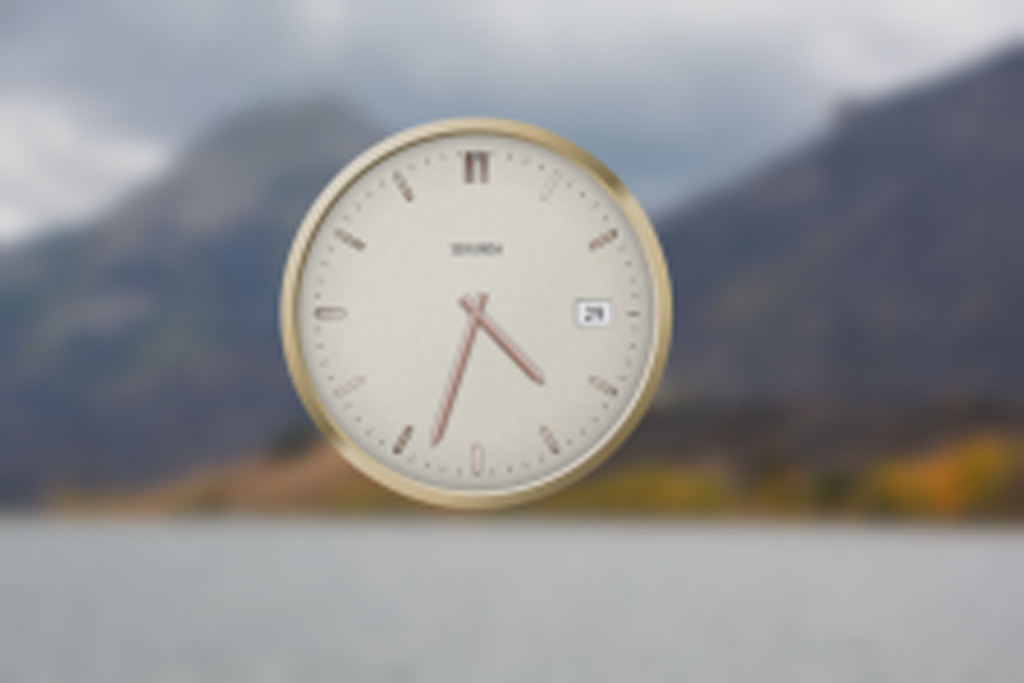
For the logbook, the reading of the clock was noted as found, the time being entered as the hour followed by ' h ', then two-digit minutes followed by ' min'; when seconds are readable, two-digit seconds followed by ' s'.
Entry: 4 h 33 min
